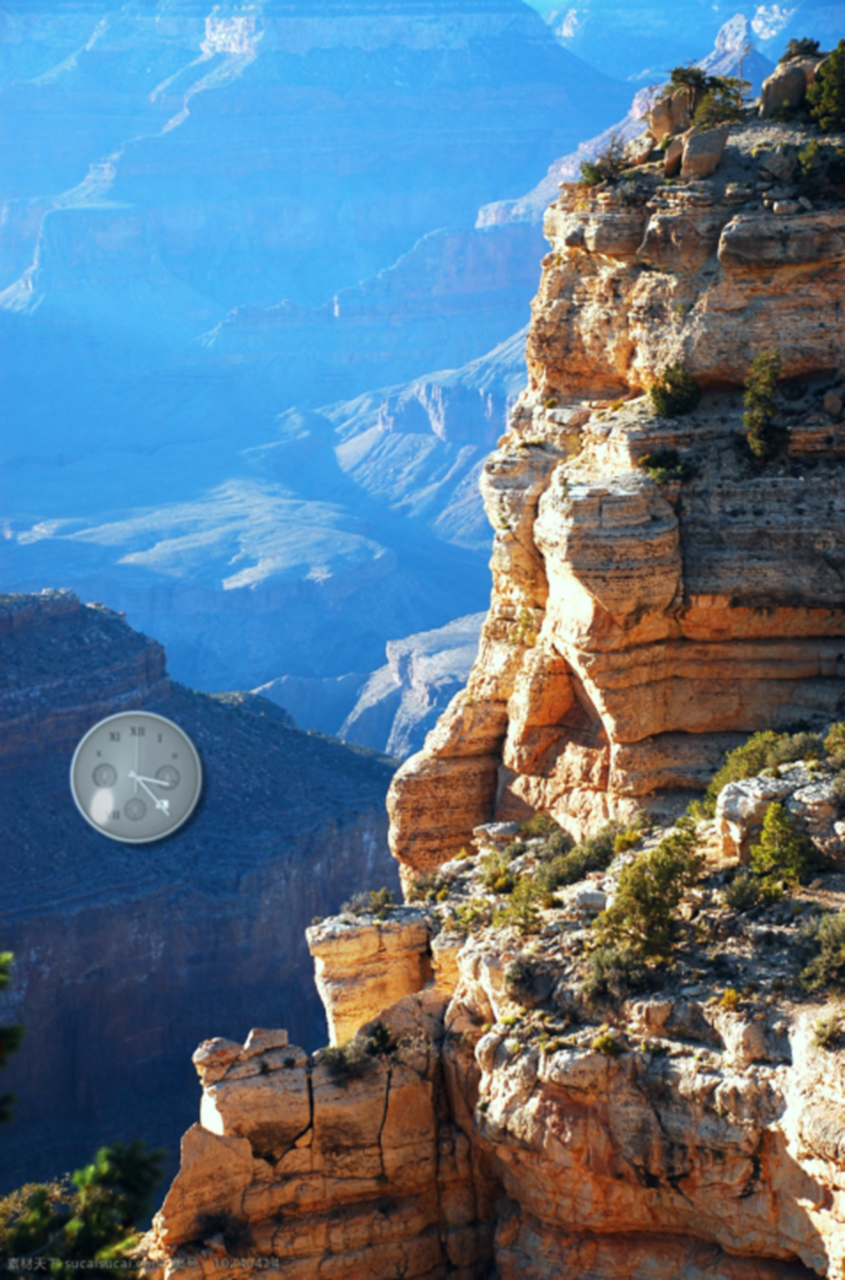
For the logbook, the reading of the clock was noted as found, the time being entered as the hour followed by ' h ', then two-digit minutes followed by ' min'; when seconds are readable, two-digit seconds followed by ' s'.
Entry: 3 h 23 min
